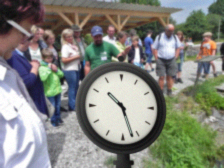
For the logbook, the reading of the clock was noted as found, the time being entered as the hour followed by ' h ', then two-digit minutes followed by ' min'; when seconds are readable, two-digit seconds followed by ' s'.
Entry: 10 h 27 min
